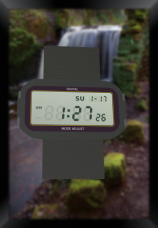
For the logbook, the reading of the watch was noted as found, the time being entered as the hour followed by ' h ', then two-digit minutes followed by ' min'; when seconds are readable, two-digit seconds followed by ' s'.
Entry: 1 h 27 min 26 s
